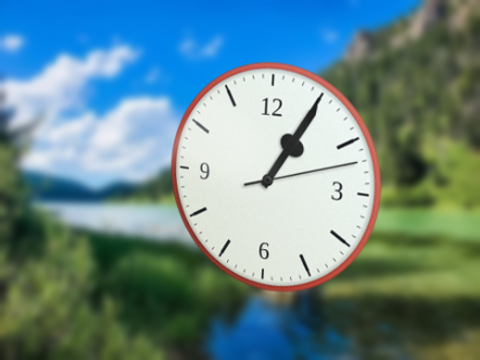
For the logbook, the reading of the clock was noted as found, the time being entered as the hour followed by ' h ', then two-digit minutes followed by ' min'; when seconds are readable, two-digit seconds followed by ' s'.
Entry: 1 h 05 min 12 s
